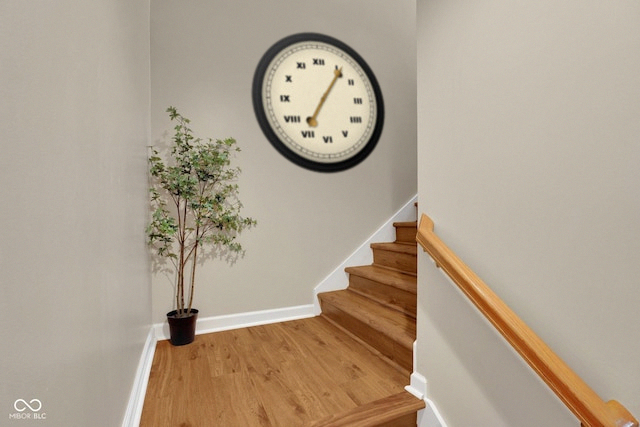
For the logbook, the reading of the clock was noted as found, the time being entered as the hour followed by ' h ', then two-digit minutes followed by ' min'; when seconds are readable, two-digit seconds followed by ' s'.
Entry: 7 h 06 min
